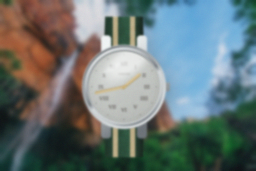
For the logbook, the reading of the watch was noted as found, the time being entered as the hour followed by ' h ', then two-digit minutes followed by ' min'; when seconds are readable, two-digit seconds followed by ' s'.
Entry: 1 h 43 min
